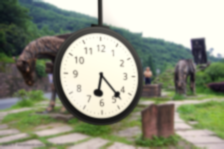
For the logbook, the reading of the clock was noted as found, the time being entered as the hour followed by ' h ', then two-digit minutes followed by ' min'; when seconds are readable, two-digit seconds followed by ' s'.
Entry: 6 h 23 min
